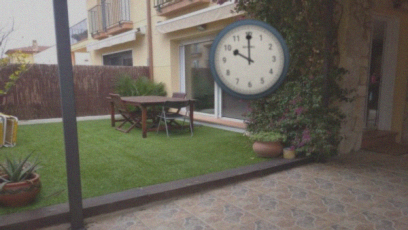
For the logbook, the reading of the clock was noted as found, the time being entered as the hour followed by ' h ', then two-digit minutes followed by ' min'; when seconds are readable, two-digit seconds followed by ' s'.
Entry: 10 h 00 min
